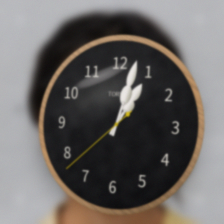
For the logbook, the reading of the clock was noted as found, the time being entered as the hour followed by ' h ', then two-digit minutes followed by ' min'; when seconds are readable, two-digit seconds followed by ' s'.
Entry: 1 h 02 min 38 s
